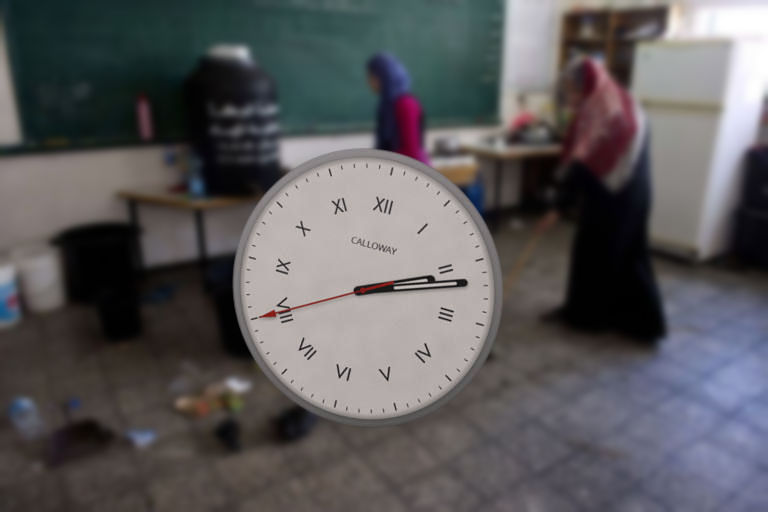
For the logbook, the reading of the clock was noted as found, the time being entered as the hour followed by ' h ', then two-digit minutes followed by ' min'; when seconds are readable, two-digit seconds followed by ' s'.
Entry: 2 h 11 min 40 s
